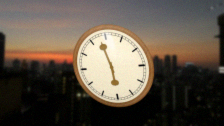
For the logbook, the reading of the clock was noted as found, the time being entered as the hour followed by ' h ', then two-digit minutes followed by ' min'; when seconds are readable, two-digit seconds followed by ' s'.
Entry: 5 h 58 min
